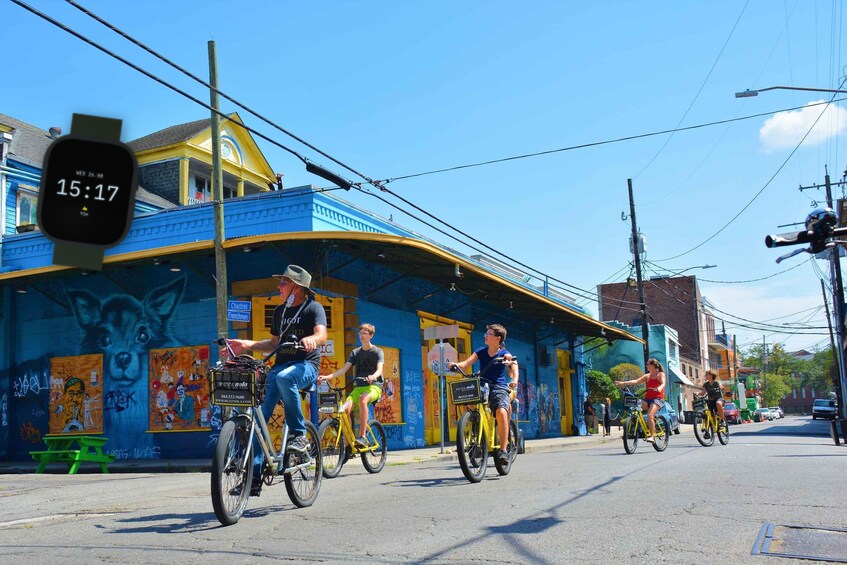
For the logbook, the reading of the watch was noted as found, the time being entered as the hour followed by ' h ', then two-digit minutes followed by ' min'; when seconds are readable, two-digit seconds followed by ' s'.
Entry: 15 h 17 min
